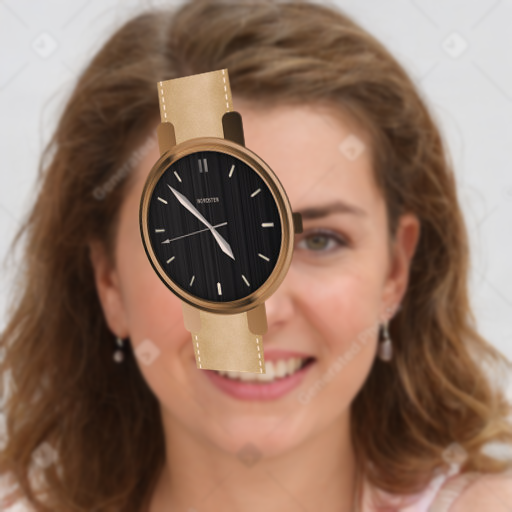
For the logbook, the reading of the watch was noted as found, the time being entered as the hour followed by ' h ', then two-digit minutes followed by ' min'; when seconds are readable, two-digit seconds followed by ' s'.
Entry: 4 h 52 min 43 s
